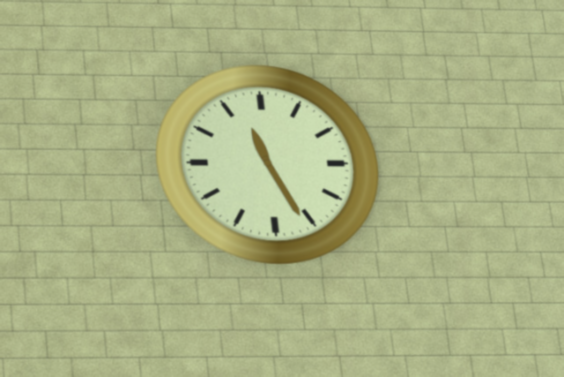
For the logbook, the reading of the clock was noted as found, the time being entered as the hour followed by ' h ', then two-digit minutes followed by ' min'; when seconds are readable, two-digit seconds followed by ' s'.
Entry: 11 h 26 min
